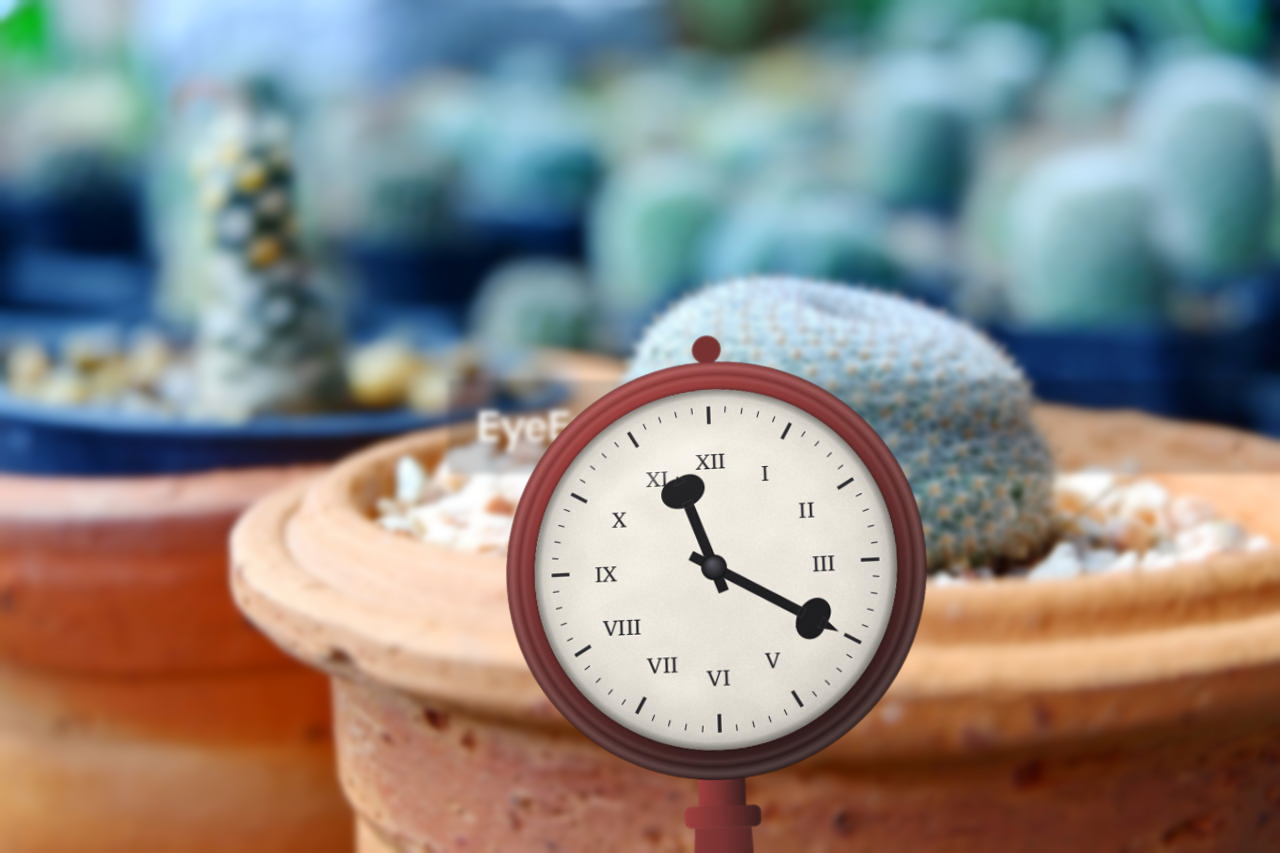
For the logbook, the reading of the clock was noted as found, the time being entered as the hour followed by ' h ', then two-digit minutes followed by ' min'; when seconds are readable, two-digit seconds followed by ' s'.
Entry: 11 h 20 min
